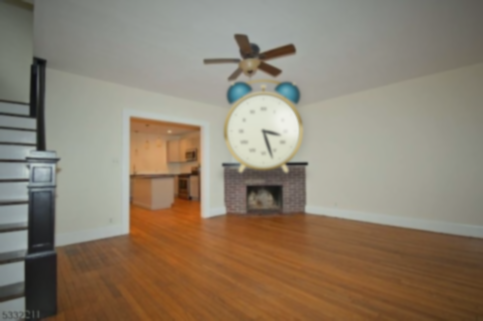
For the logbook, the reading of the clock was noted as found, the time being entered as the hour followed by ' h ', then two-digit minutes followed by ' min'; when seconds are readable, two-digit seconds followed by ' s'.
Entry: 3 h 27 min
